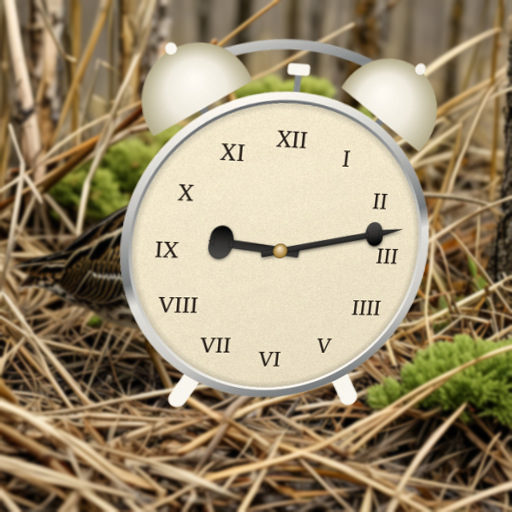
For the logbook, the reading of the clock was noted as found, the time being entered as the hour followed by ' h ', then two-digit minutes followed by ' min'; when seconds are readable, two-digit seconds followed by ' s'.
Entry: 9 h 13 min
